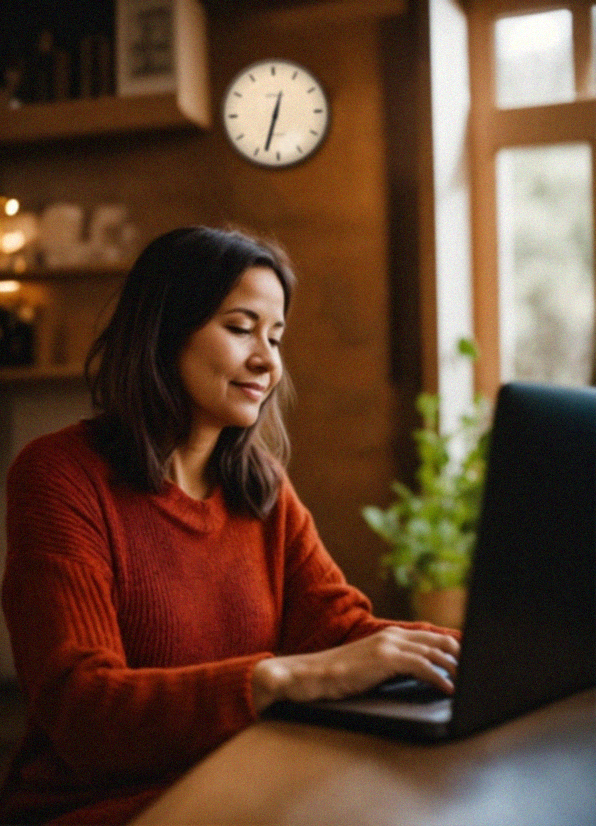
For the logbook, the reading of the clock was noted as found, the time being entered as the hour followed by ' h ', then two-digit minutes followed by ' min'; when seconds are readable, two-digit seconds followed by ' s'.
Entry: 12 h 33 min
